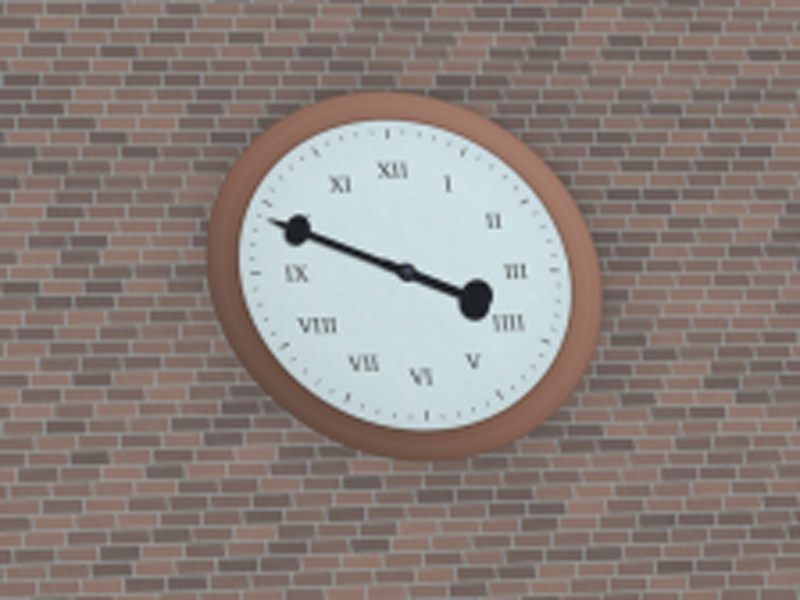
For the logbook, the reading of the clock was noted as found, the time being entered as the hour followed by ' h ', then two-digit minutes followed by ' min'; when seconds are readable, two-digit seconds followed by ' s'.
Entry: 3 h 49 min
